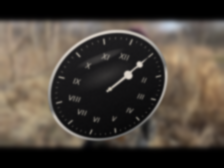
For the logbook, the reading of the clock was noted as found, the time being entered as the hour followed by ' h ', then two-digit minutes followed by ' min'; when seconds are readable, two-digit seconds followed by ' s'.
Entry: 1 h 05 min
